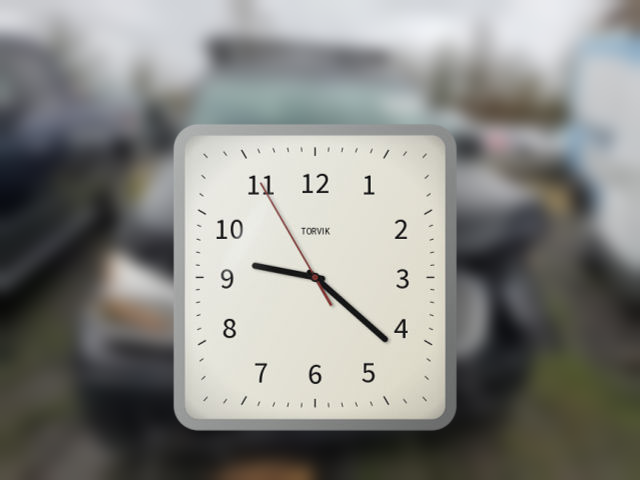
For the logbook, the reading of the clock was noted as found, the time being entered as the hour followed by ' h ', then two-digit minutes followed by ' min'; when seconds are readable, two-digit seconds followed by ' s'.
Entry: 9 h 21 min 55 s
